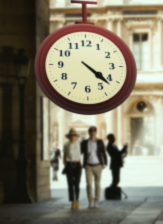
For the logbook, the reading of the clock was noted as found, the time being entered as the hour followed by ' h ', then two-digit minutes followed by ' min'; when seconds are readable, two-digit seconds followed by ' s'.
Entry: 4 h 22 min
